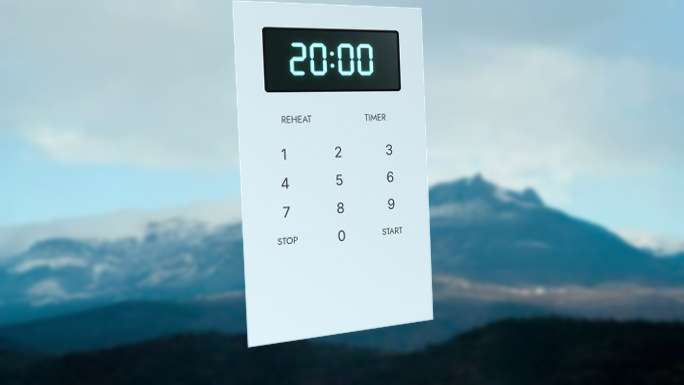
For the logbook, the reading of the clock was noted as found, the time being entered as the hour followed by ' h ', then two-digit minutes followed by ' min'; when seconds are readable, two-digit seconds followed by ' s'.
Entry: 20 h 00 min
